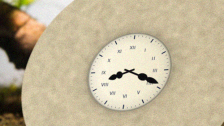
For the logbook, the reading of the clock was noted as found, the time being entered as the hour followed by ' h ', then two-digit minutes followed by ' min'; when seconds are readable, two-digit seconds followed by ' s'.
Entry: 8 h 19 min
